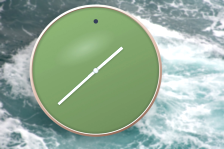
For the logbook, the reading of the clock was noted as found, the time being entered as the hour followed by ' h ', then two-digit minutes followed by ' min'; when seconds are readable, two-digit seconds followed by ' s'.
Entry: 1 h 38 min
